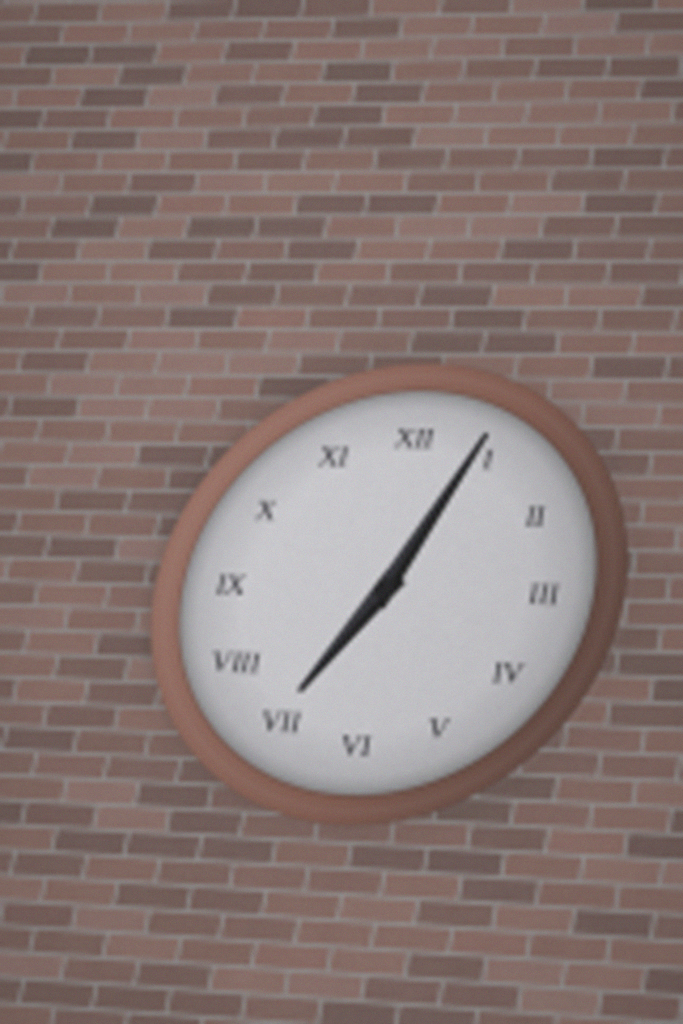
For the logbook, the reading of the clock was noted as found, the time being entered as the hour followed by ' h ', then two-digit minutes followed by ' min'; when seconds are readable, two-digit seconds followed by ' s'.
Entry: 7 h 04 min
